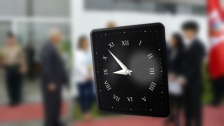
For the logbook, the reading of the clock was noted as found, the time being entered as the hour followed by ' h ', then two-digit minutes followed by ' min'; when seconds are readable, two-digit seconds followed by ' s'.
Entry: 8 h 53 min
